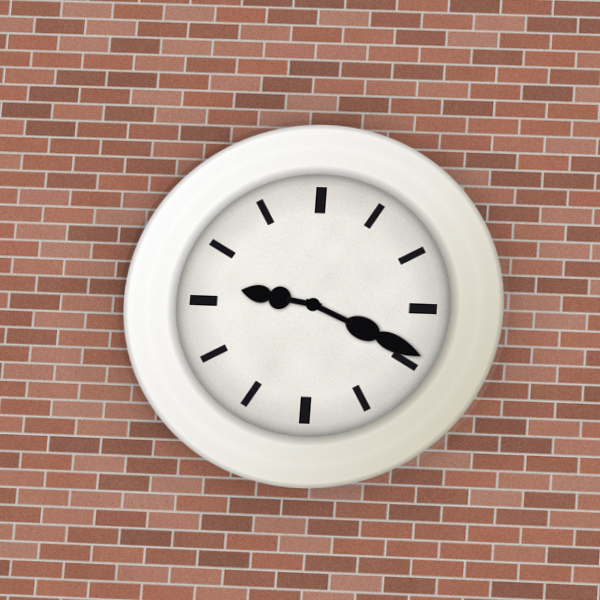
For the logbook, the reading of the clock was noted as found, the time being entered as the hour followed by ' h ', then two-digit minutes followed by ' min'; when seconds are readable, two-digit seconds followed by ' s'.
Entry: 9 h 19 min
